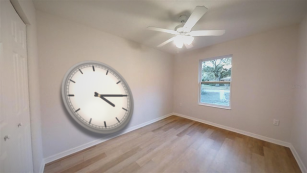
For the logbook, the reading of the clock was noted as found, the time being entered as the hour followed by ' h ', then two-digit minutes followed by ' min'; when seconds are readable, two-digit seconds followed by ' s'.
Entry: 4 h 15 min
